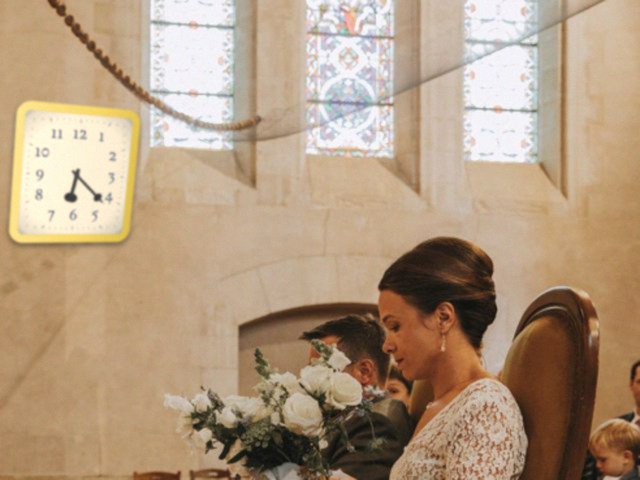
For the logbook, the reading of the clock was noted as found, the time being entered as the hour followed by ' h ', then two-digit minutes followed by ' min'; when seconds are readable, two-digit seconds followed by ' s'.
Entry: 6 h 22 min
